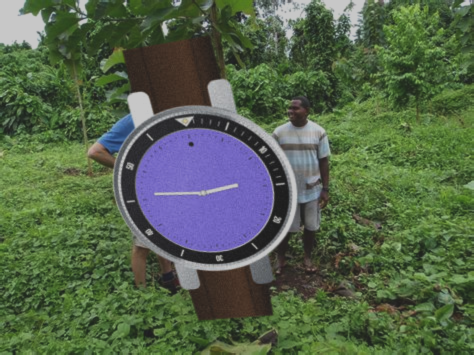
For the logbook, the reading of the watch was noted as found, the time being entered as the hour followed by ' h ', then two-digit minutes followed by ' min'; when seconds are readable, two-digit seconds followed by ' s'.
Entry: 2 h 46 min
